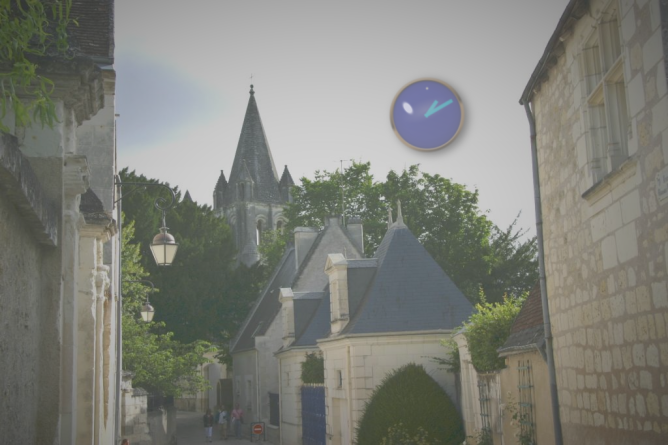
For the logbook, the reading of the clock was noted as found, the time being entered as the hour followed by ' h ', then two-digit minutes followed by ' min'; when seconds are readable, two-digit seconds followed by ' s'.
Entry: 1 h 10 min
